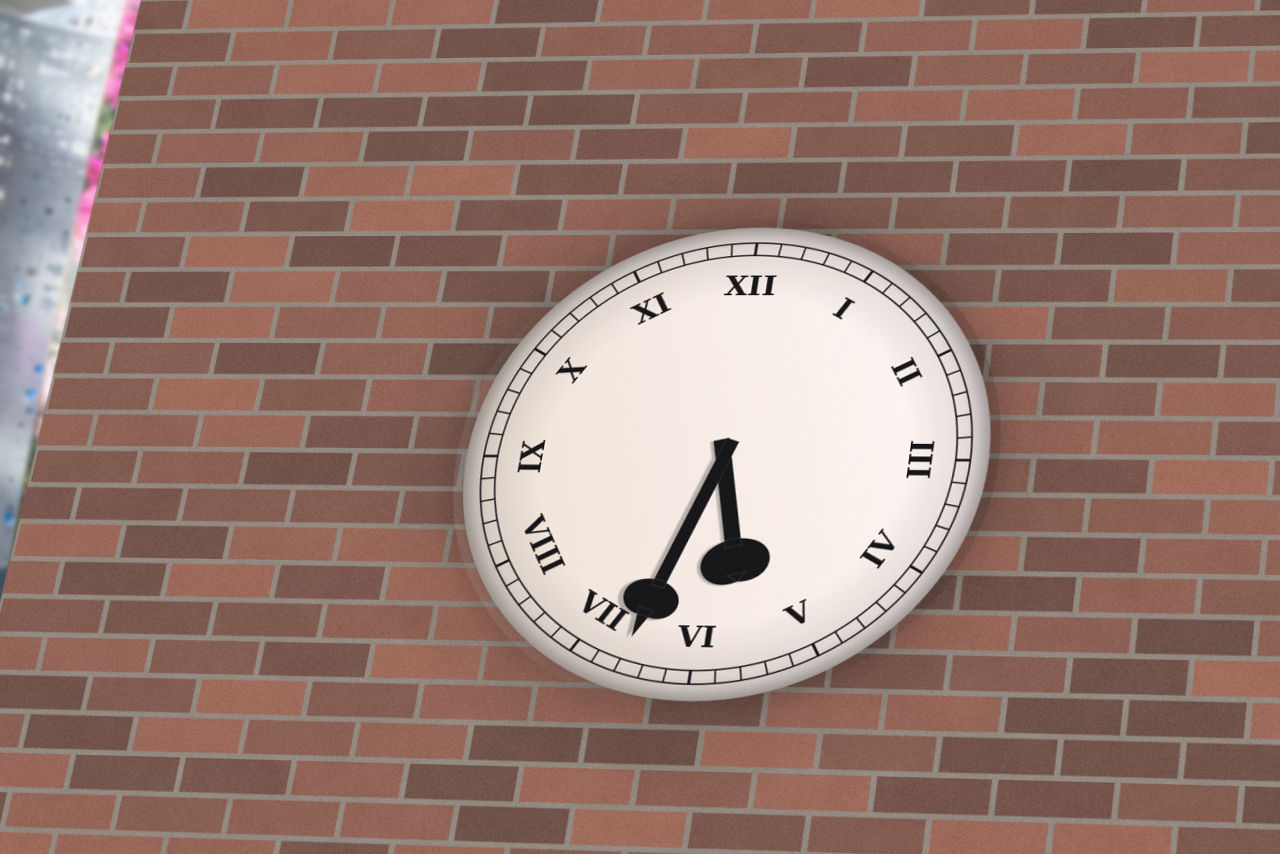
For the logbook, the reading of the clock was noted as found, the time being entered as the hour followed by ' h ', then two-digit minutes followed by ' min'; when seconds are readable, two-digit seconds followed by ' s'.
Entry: 5 h 33 min
